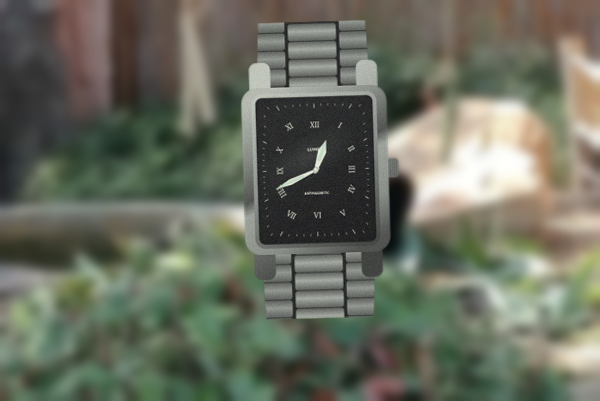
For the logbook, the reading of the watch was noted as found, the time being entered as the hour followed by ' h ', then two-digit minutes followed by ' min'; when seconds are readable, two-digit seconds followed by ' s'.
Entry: 12 h 41 min
